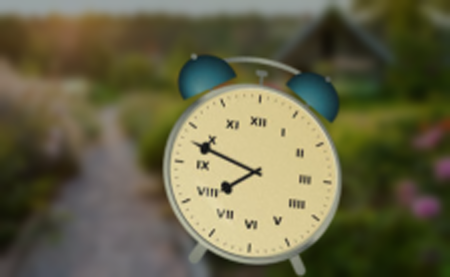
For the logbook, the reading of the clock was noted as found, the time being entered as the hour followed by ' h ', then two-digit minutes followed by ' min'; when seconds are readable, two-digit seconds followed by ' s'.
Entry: 7 h 48 min
